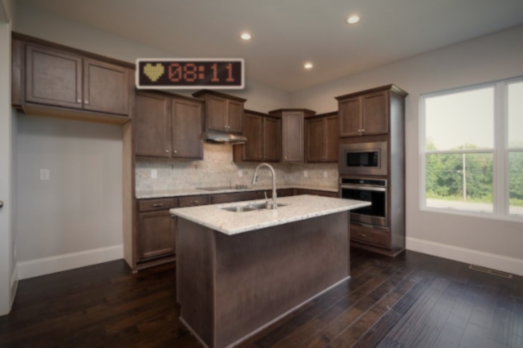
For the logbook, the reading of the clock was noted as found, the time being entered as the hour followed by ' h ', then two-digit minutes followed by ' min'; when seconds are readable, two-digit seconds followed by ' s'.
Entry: 8 h 11 min
